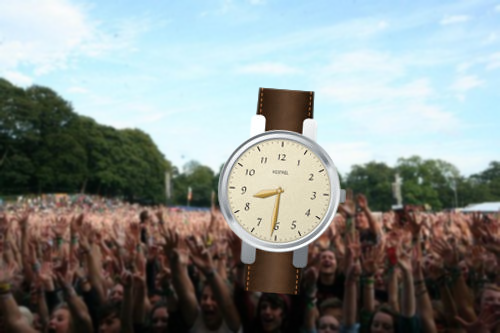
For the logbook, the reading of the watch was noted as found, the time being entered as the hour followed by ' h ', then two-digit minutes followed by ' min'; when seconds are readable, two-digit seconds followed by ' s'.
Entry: 8 h 31 min
